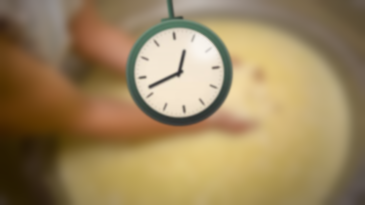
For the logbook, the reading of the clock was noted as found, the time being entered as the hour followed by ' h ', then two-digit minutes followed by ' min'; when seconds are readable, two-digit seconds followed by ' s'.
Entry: 12 h 42 min
